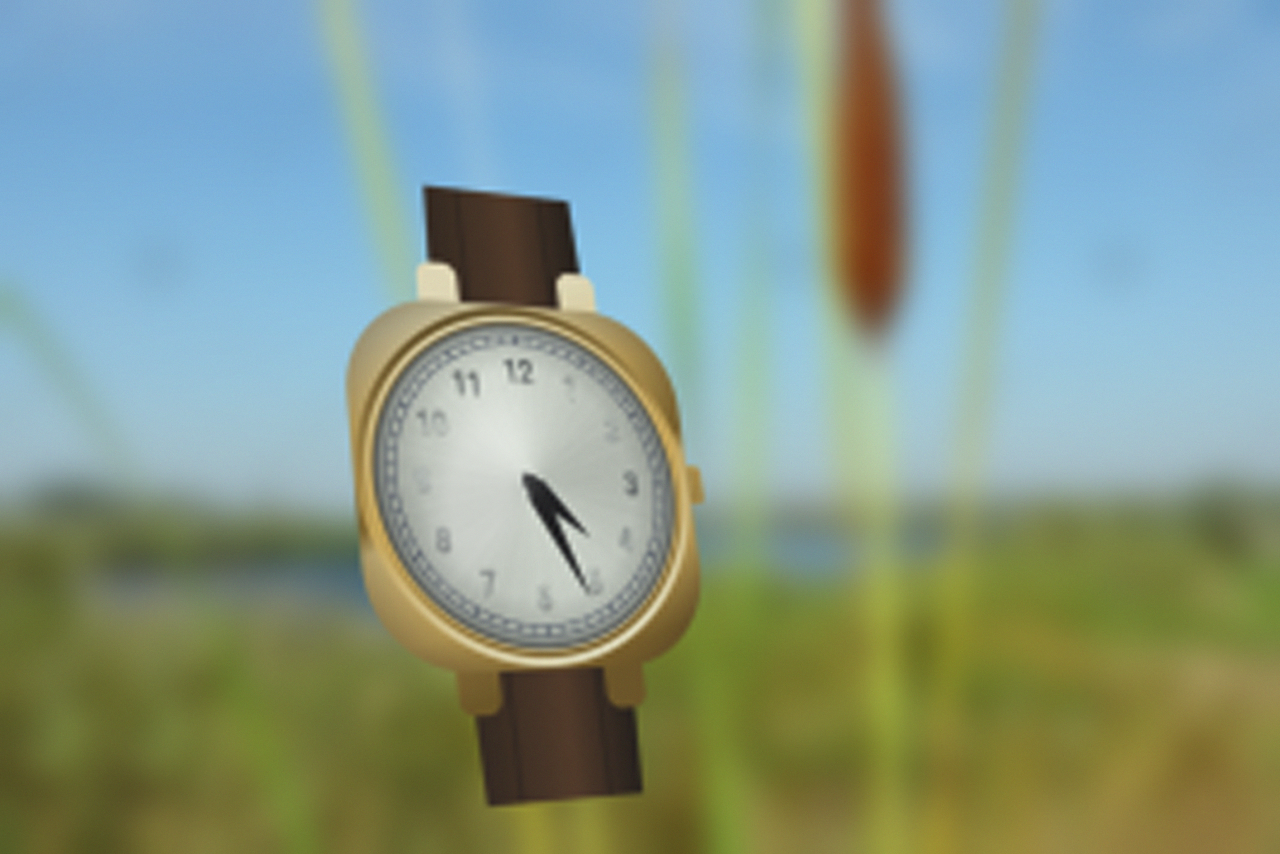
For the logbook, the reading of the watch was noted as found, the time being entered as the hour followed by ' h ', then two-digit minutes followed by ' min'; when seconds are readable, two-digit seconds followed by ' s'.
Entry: 4 h 26 min
